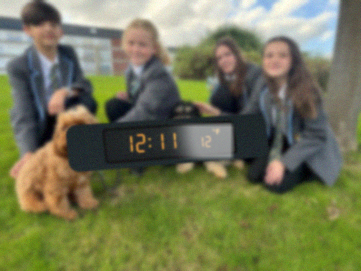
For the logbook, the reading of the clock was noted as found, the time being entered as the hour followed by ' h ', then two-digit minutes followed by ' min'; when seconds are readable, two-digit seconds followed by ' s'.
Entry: 12 h 11 min
